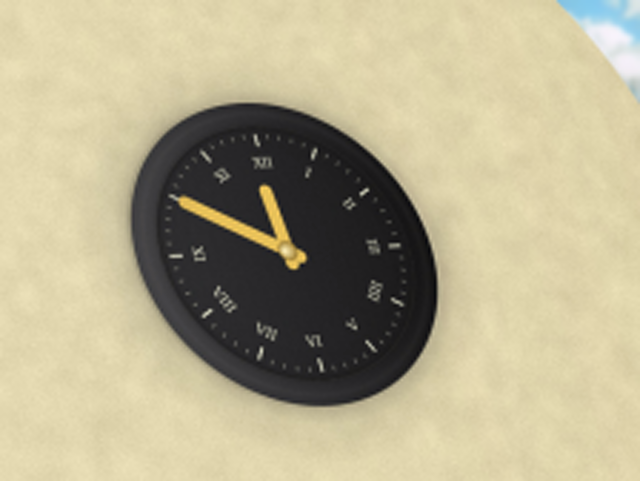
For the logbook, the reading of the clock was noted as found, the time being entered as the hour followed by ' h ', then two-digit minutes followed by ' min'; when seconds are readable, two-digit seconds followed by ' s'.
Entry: 11 h 50 min
